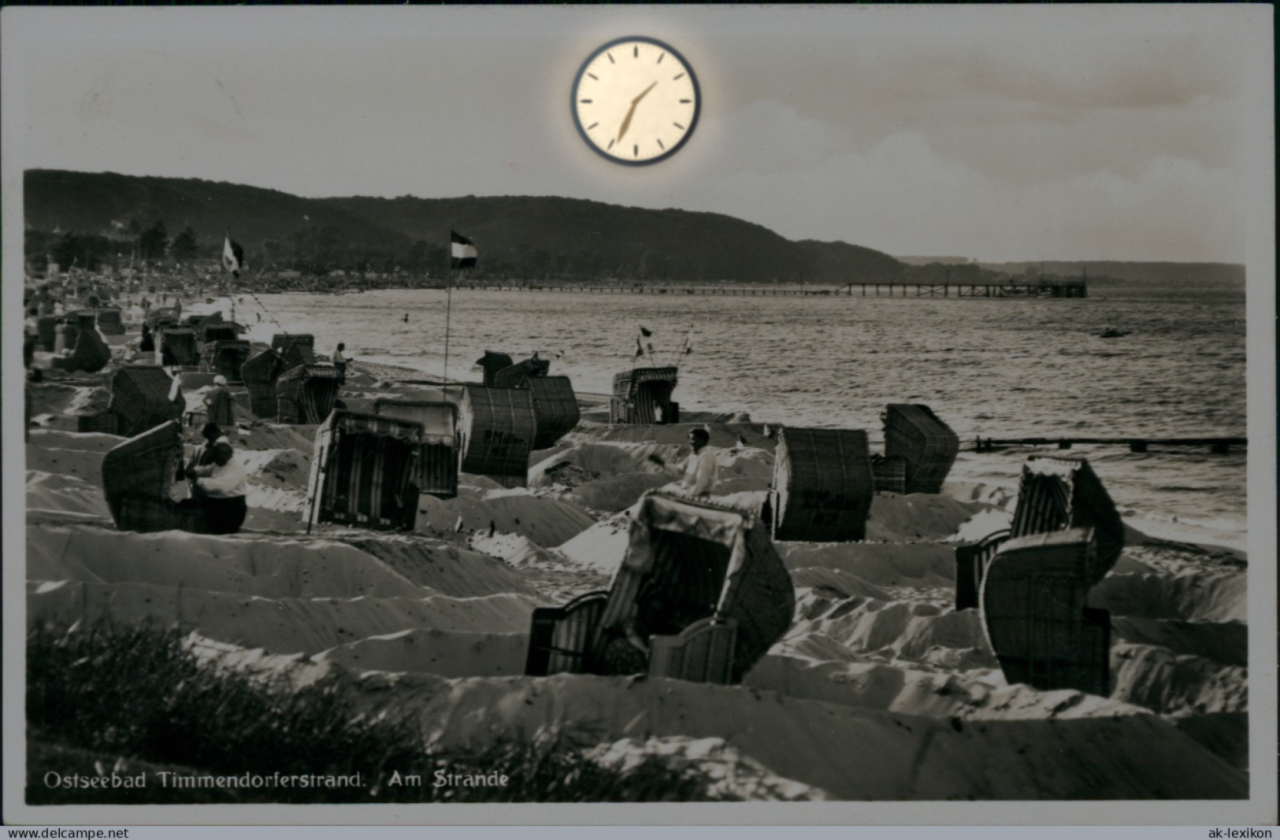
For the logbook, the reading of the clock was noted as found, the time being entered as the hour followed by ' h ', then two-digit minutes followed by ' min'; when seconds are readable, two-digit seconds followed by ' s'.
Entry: 1 h 34 min
